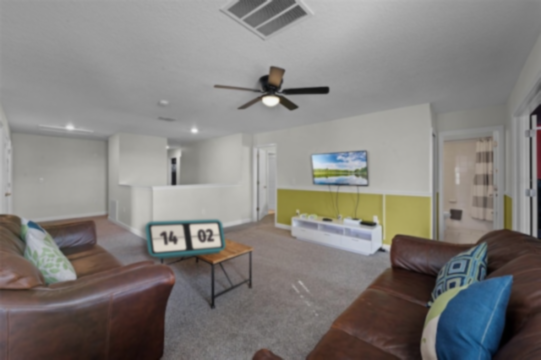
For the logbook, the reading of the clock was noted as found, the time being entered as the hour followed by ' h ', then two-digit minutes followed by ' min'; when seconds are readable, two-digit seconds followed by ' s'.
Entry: 14 h 02 min
